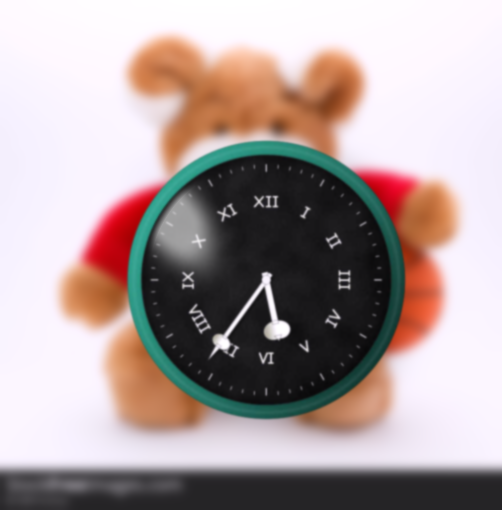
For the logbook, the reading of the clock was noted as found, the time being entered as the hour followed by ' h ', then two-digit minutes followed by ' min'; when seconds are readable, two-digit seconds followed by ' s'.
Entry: 5 h 36 min
